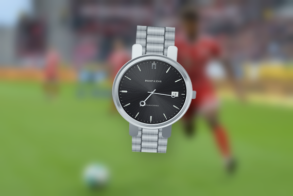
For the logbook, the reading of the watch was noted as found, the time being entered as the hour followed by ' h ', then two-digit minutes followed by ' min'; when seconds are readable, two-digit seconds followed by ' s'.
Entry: 7 h 16 min
